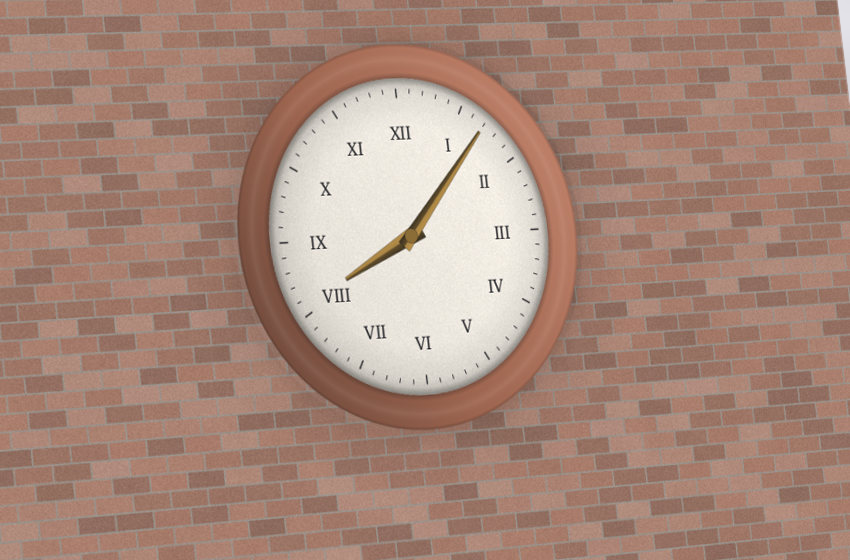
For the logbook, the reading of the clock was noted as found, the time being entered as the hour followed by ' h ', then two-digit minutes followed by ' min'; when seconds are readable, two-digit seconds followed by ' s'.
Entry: 8 h 07 min
